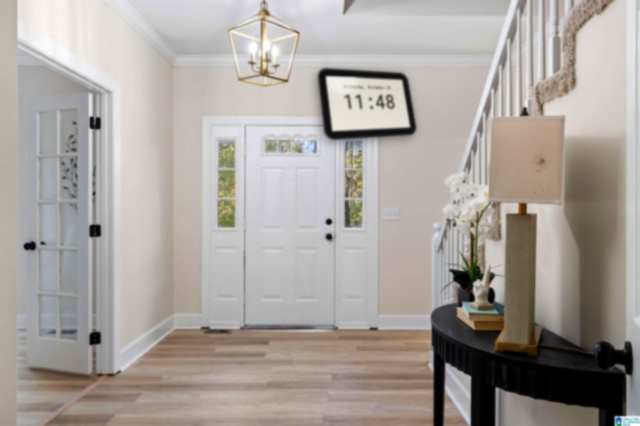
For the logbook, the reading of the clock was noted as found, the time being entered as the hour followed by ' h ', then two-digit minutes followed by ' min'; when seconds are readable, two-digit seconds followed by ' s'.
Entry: 11 h 48 min
